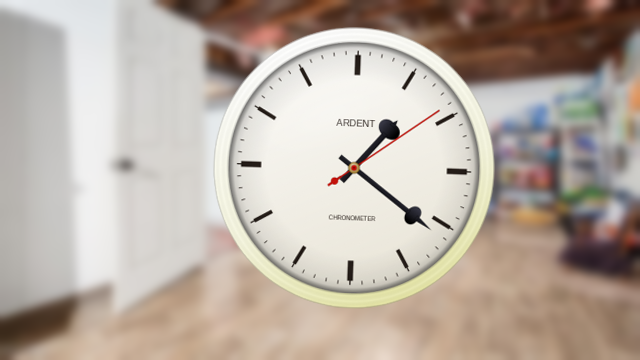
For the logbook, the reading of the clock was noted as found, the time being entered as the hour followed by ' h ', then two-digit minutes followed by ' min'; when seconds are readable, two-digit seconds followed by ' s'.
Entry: 1 h 21 min 09 s
